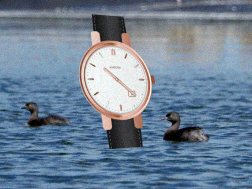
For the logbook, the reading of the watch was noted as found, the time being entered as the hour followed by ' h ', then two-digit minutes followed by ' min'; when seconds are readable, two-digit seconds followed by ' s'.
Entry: 10 h 22 min
